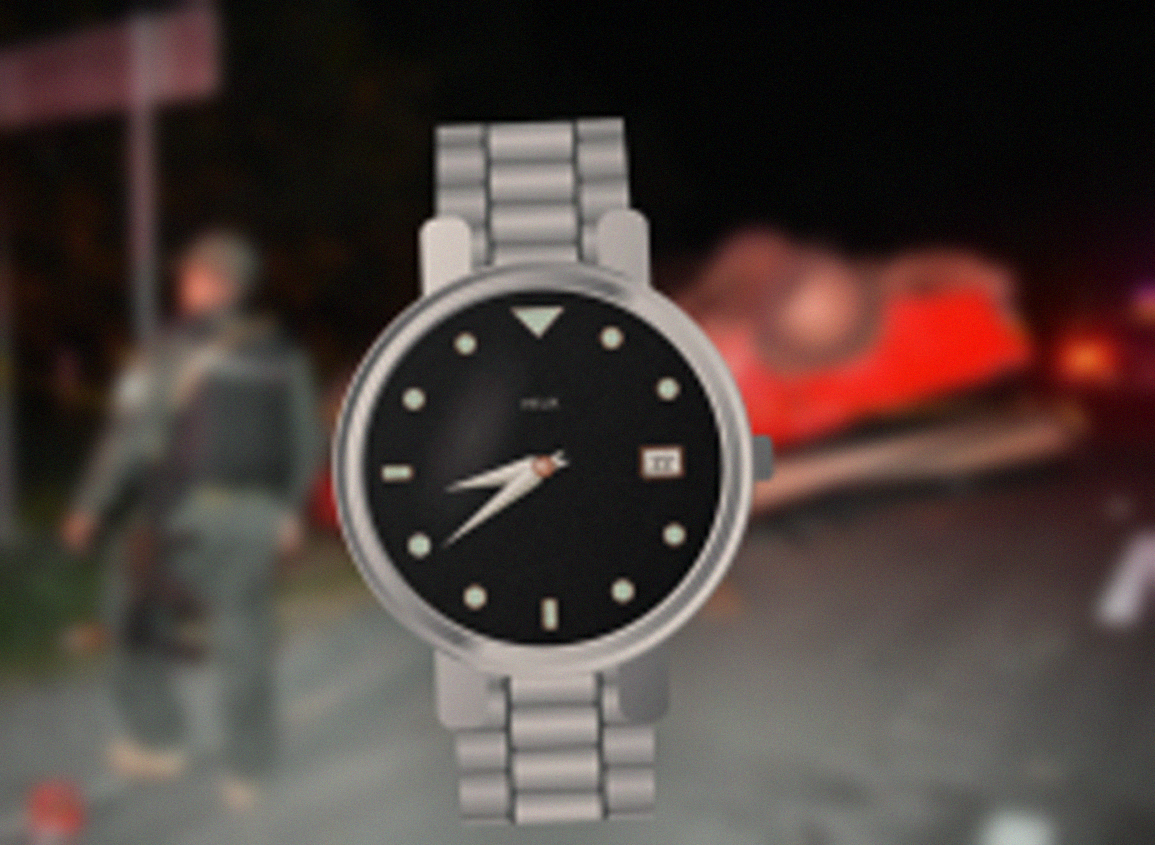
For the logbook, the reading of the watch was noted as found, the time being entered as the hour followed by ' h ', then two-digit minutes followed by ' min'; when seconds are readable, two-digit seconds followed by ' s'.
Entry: 8 h 39 min
